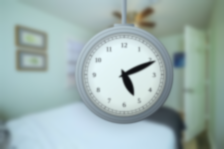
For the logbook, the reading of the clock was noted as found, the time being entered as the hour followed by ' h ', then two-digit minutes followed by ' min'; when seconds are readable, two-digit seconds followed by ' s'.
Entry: 5 h 11 min
